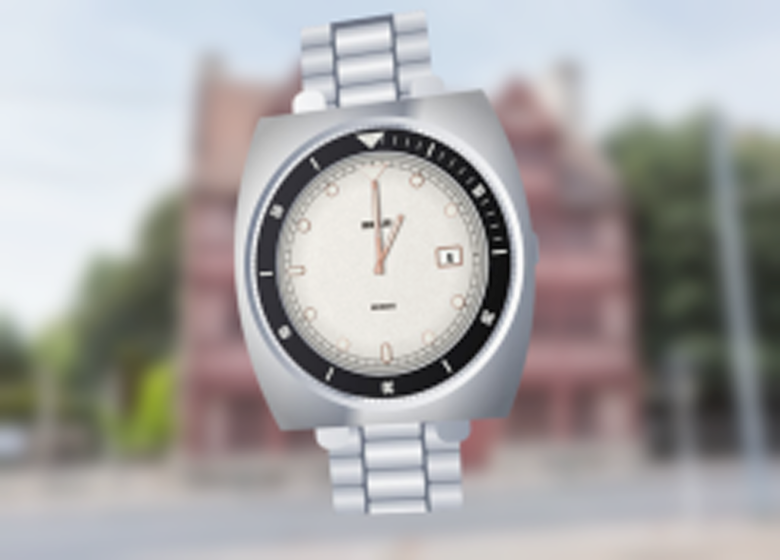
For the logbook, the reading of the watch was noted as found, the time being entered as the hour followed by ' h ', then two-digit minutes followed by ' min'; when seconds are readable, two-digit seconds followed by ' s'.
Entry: 1 h 00 min
